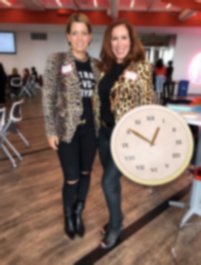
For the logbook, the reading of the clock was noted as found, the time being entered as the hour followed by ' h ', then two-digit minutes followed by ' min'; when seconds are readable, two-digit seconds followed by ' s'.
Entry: 12 h 51 min
